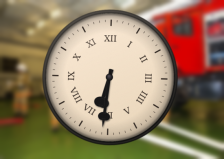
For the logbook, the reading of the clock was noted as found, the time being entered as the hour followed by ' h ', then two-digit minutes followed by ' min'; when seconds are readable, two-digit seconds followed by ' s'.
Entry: 6 h 31 min
